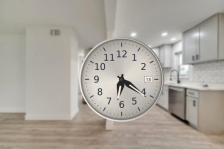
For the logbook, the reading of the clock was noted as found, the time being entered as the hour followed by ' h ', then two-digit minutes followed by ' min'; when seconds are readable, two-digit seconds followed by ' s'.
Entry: 6 h 21 min
